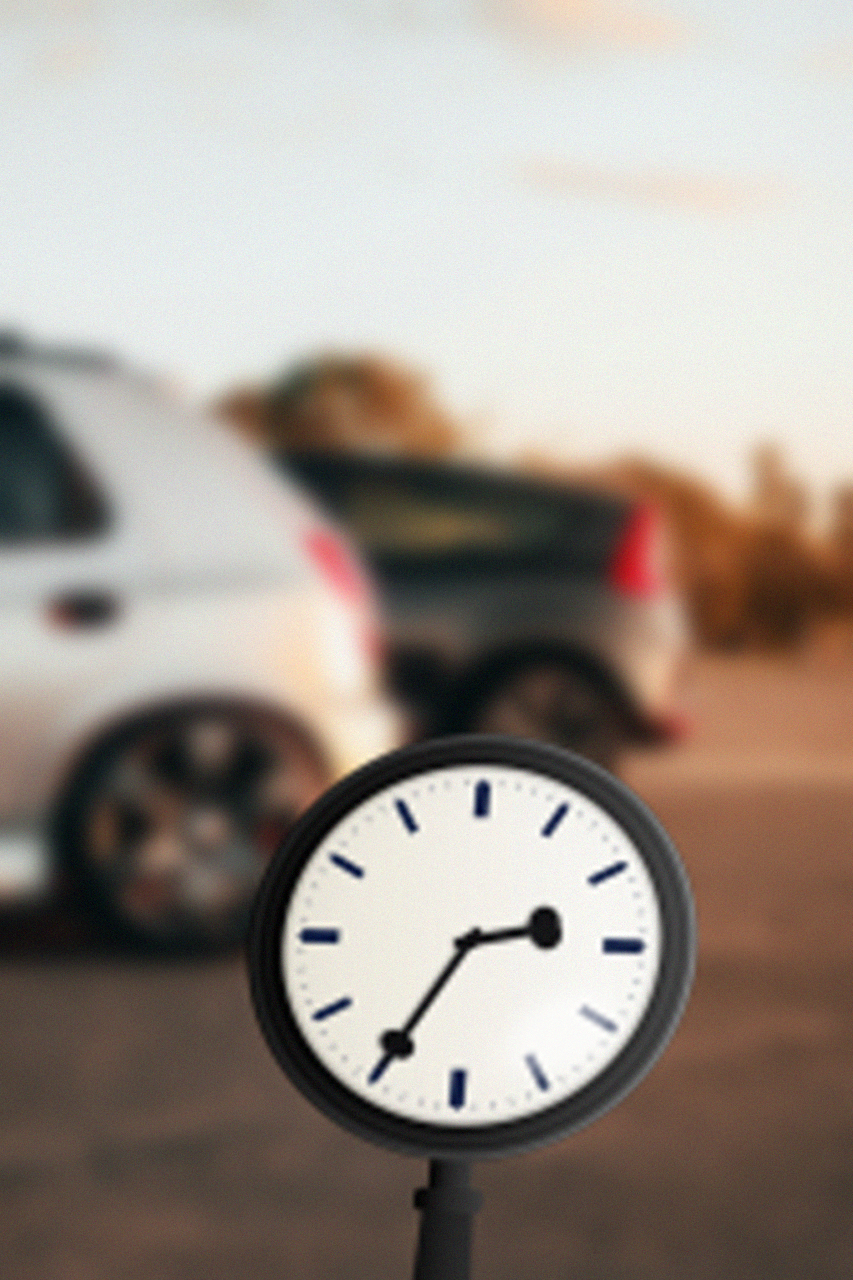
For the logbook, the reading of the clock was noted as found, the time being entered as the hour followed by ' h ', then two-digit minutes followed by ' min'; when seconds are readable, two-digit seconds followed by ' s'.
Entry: 2 h 35 min
